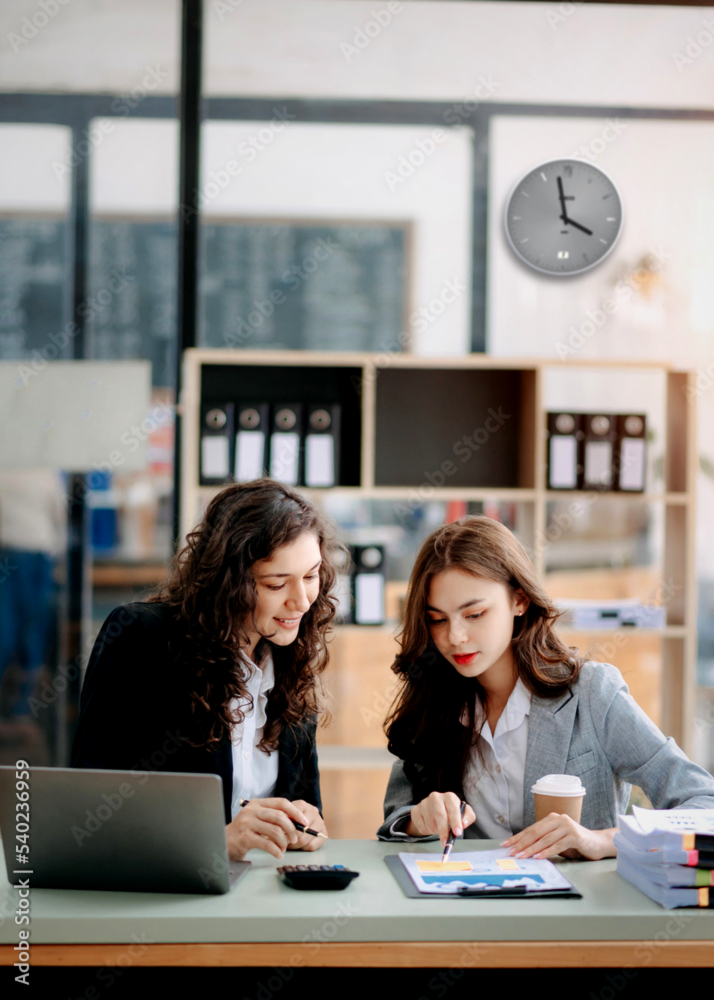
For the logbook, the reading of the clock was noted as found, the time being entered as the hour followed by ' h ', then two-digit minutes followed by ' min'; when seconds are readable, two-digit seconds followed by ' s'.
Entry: 3 h 58 min
